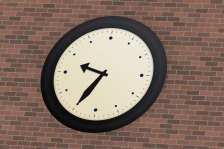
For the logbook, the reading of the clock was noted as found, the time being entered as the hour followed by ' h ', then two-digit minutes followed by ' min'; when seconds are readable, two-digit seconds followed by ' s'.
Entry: 9 h 35 min
